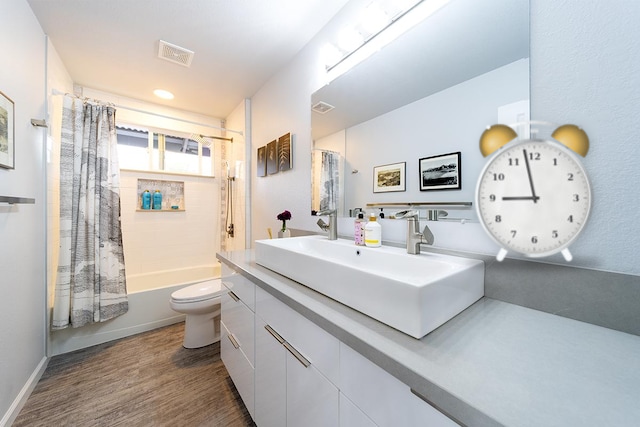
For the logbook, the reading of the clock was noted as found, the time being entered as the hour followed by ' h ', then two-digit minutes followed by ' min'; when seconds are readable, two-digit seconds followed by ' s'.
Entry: 8 h 58 min
